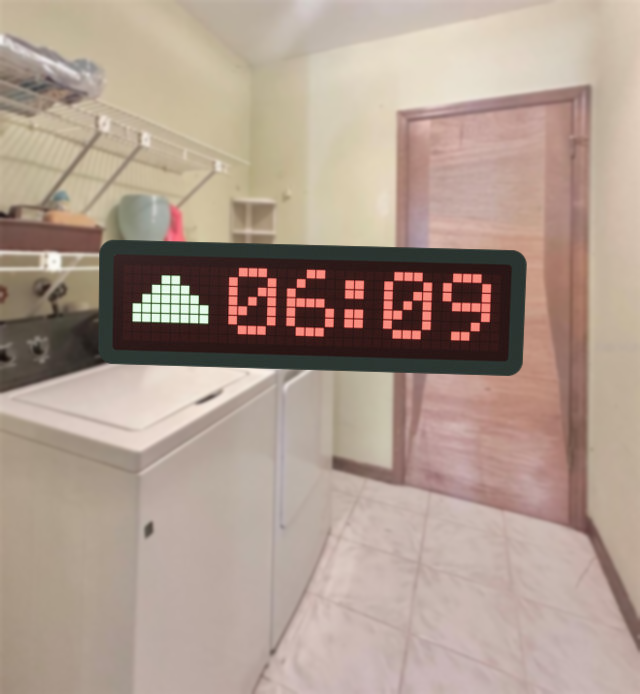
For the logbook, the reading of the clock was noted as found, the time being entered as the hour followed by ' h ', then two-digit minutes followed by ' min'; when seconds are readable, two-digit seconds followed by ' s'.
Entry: 6 h 09 min
